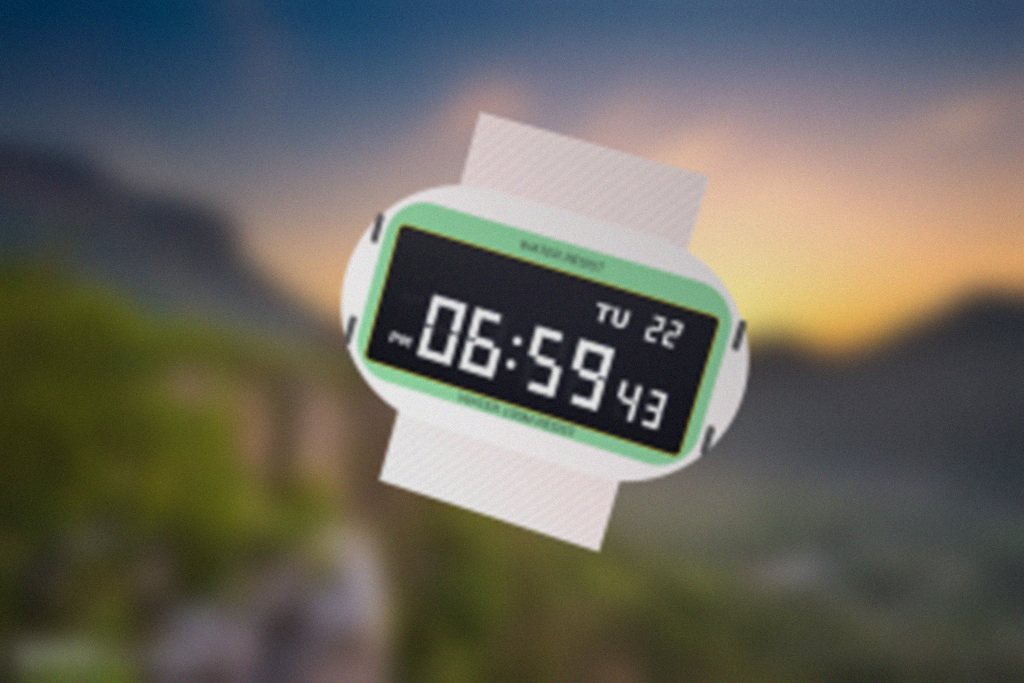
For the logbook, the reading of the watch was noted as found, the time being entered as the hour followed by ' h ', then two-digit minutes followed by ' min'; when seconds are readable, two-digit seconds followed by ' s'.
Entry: 6 h 59 min 43 s
